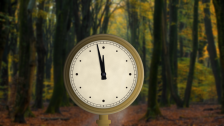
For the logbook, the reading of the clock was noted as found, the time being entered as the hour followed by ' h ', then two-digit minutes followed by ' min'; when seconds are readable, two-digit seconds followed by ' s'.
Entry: 11 h 58 min
